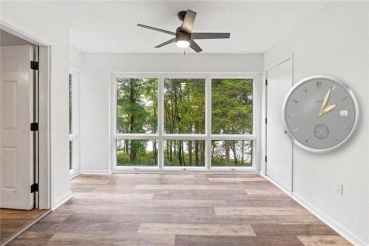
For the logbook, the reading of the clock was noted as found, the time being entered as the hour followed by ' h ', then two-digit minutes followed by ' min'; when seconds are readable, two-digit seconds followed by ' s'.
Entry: 2 h 04 min
